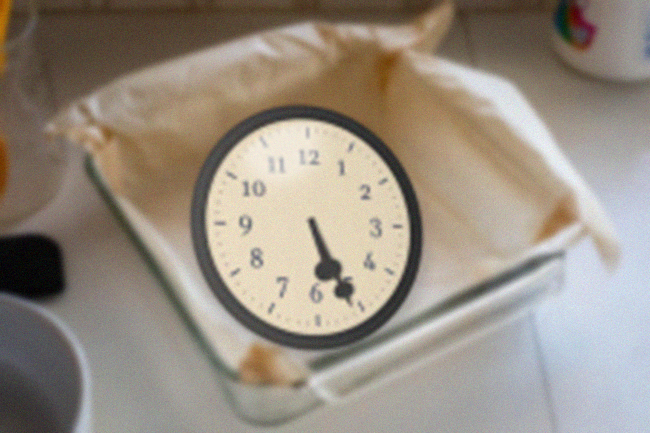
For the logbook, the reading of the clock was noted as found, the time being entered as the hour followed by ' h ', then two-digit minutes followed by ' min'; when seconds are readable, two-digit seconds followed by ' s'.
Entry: 5 h 26 min
